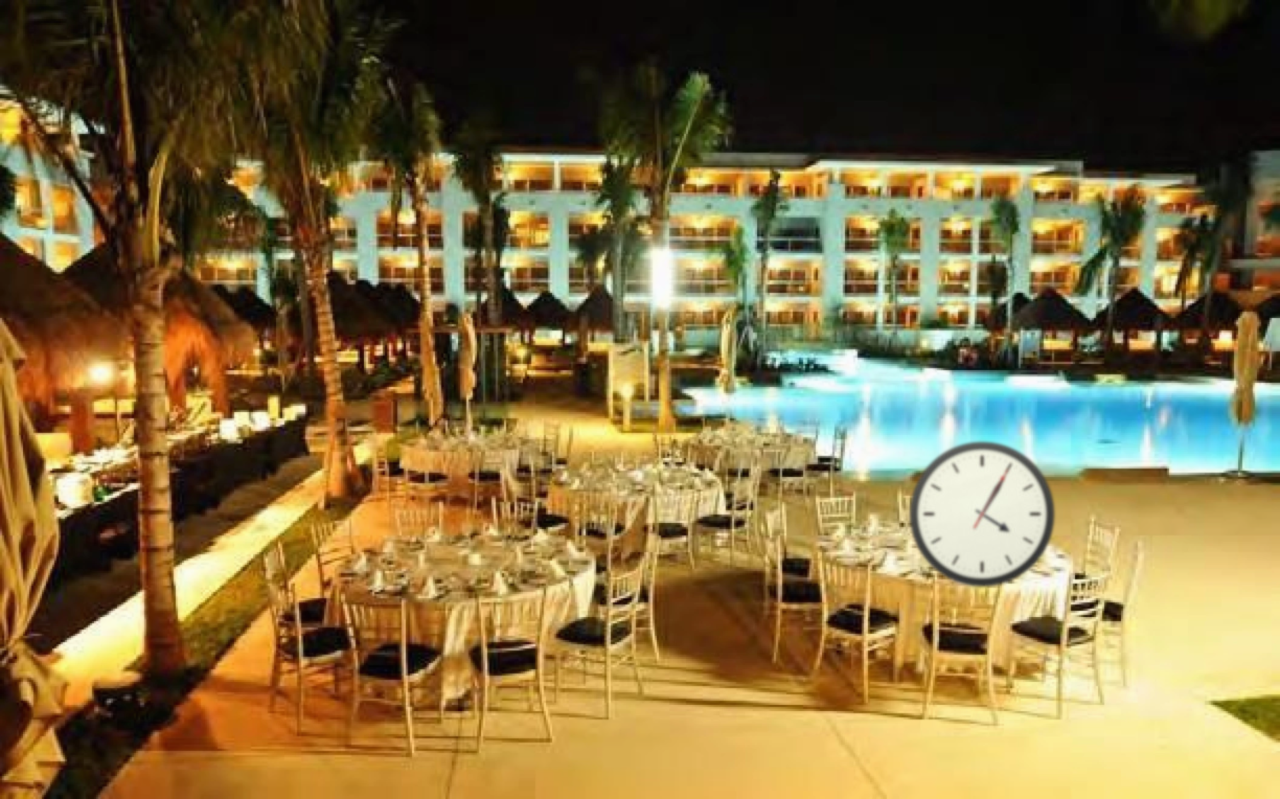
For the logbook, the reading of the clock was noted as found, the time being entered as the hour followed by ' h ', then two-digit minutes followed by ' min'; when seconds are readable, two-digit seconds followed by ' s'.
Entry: 4 h 05 min 05 s
